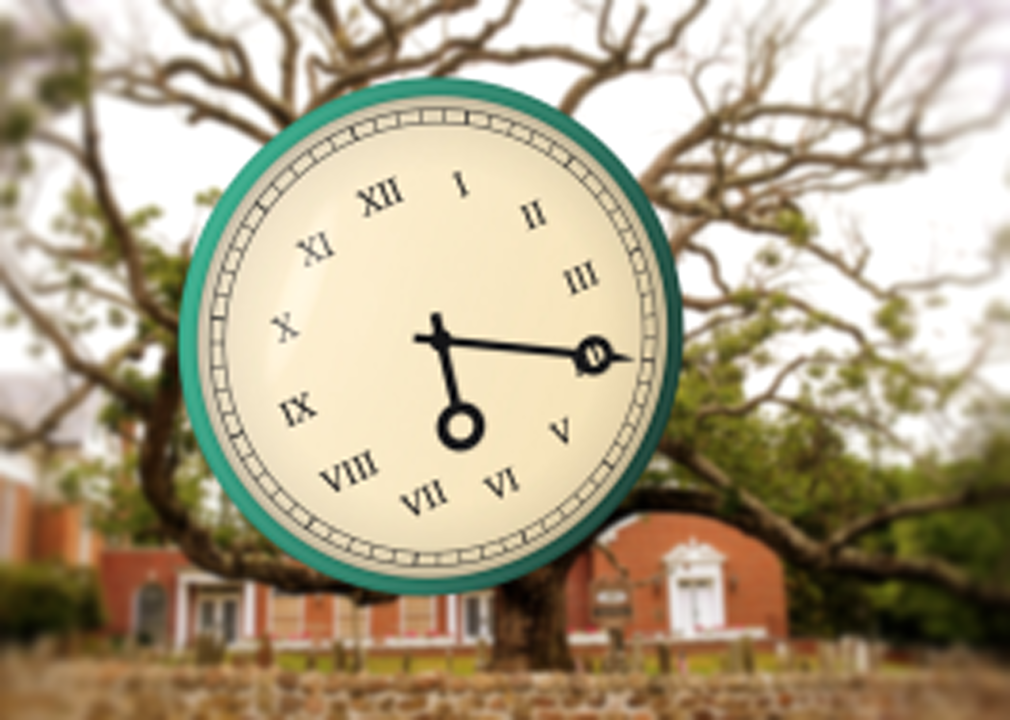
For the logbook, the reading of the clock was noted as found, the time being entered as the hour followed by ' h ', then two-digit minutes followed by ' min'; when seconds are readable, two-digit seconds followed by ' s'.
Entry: 6 h 20 min
